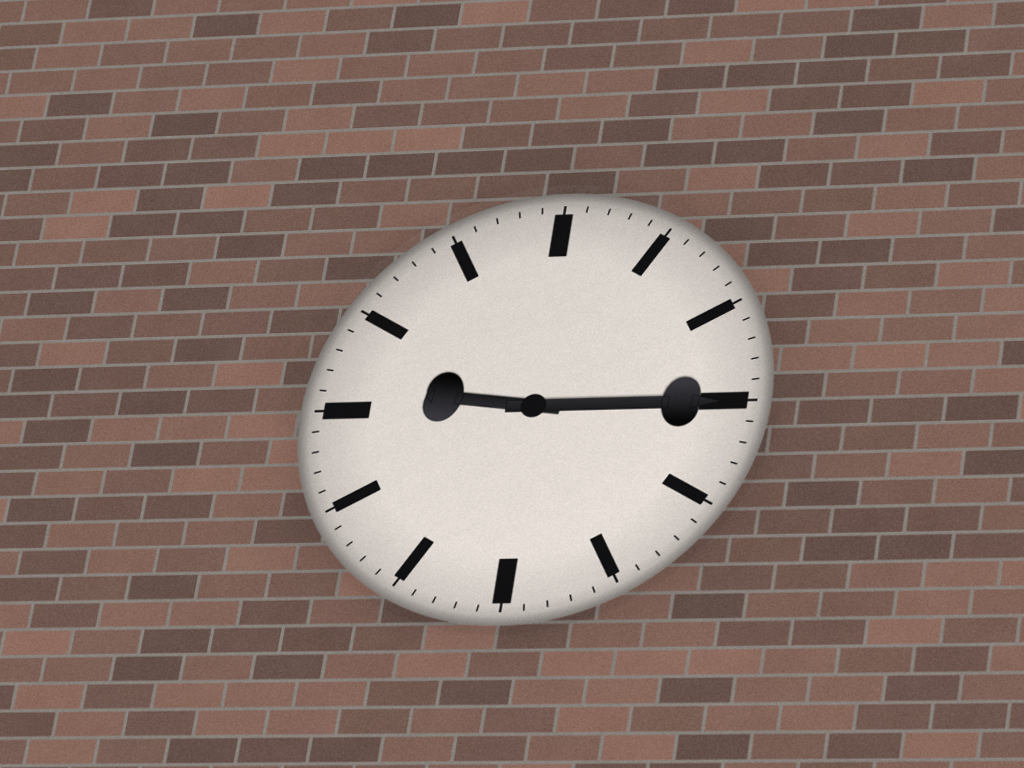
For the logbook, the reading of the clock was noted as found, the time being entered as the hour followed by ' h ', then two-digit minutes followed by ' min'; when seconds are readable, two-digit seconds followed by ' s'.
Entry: 9 h 15 min
